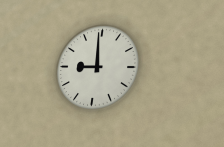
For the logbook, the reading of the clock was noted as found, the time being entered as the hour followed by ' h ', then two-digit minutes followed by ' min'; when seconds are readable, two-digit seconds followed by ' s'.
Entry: 8 h 59 min
